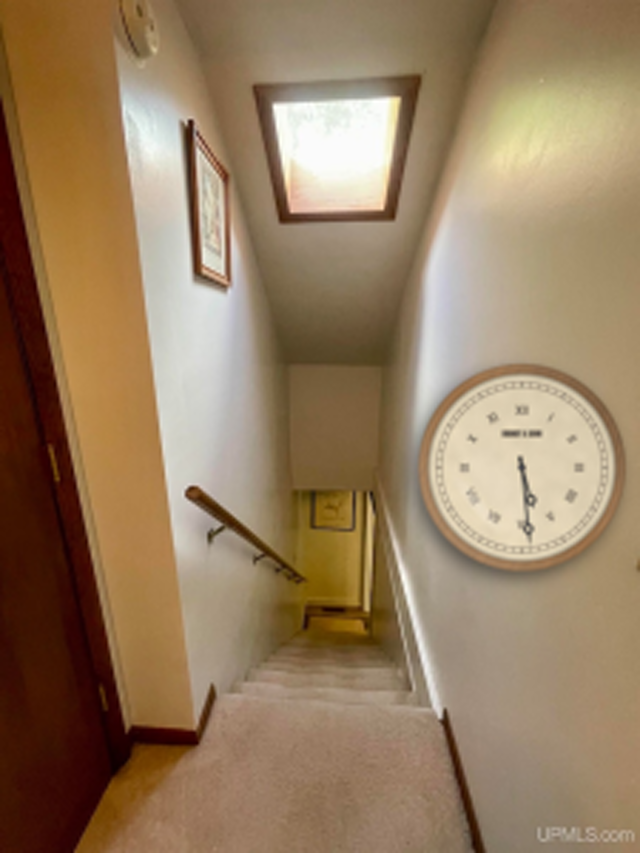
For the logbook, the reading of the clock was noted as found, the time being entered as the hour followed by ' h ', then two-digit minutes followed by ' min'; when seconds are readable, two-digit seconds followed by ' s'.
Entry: 5 h 29 min
